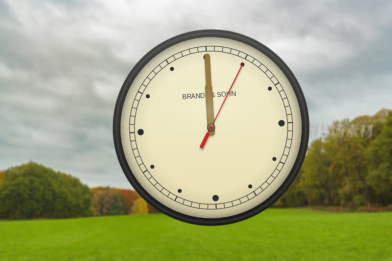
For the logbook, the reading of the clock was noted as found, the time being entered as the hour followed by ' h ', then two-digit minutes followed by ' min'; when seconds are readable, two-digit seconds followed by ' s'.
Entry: 12 h 00 min 05 s
